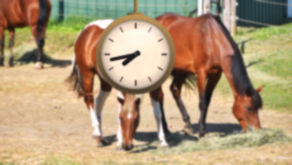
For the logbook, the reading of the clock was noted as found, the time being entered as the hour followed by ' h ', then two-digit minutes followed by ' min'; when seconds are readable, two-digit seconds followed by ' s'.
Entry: 7 h 43 min
